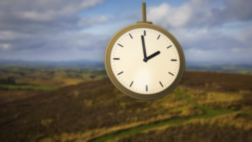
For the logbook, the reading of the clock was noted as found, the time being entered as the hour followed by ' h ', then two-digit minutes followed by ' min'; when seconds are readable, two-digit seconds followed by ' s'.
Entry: 1 h 59 min
